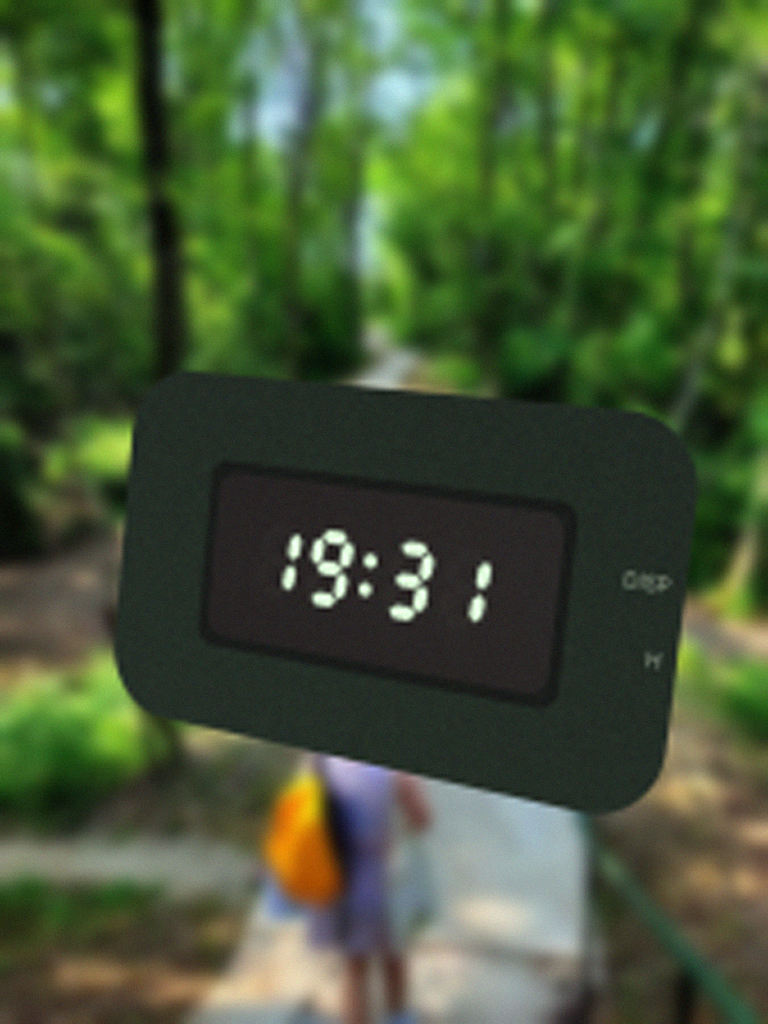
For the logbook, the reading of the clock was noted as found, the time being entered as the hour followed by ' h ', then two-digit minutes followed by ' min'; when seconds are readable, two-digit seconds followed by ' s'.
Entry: 19 h 31 min
